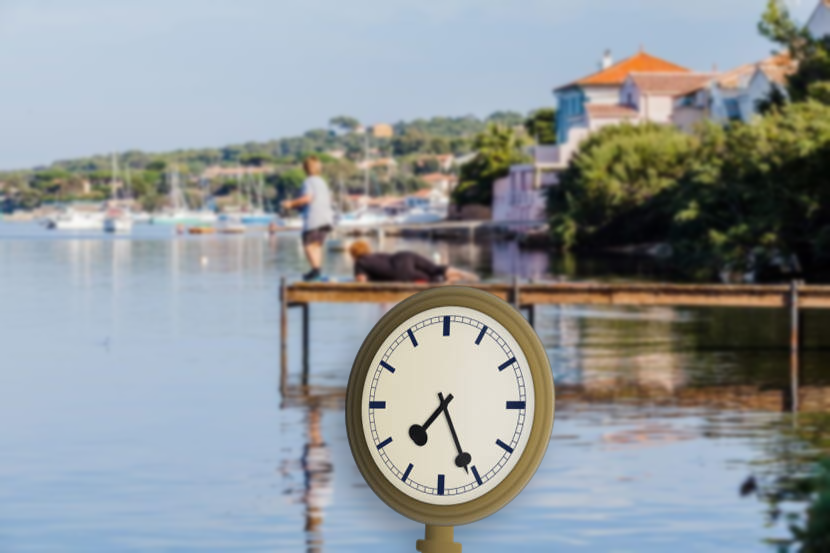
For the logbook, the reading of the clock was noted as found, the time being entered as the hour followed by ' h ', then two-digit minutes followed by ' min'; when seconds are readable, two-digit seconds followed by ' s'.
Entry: 7 h 26 min
